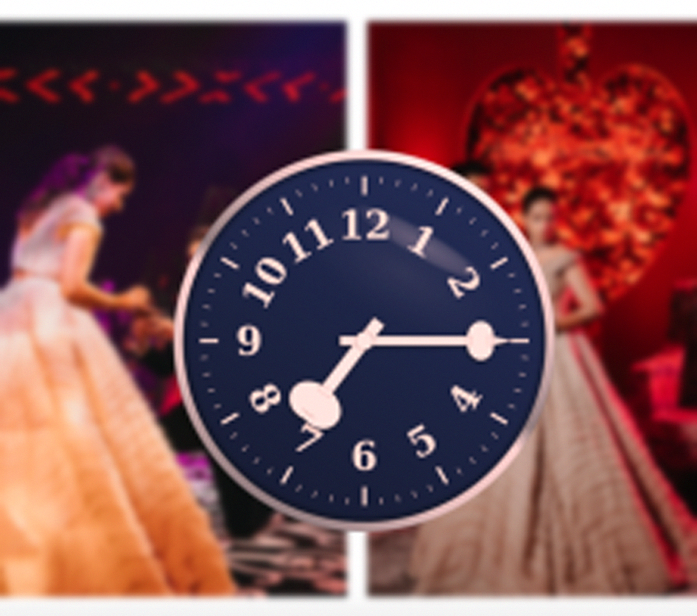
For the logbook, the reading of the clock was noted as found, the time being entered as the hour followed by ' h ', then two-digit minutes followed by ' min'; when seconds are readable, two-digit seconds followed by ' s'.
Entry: 7 h 15 min
